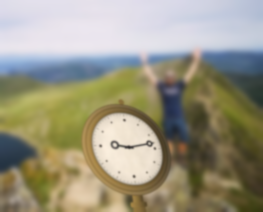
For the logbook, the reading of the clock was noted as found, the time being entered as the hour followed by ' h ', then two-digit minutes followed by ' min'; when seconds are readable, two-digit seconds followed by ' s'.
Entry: 9 h 13 min
